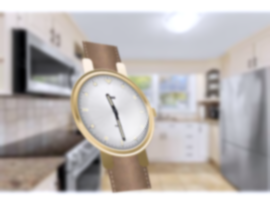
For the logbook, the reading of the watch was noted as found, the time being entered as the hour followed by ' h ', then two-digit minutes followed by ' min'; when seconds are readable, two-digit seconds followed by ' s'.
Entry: 11 h 29 min
